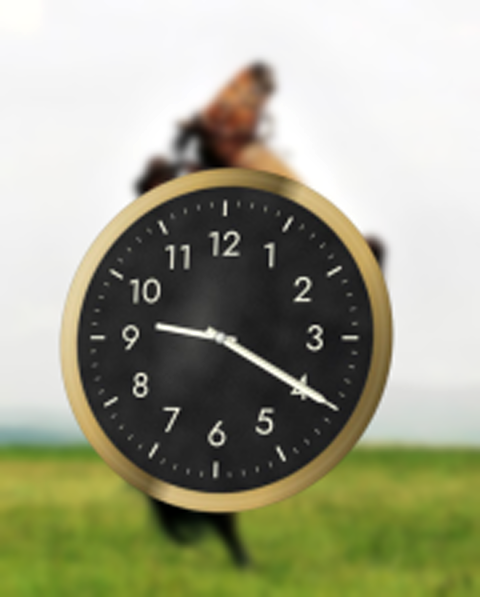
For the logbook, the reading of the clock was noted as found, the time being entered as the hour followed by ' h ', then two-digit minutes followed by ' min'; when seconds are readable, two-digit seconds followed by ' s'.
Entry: 9 h 20 min
